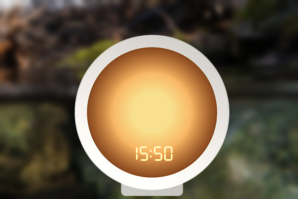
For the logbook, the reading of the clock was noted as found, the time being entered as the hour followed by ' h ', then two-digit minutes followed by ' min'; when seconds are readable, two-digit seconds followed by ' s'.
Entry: 15 h 50 min
